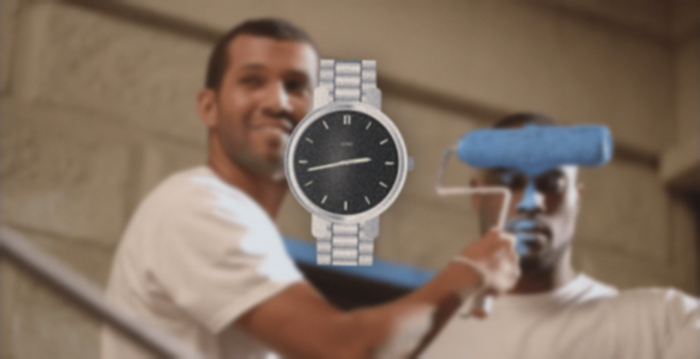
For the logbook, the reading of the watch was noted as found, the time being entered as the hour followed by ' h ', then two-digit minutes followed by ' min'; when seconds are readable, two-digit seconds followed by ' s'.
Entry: 2 h 43 min
